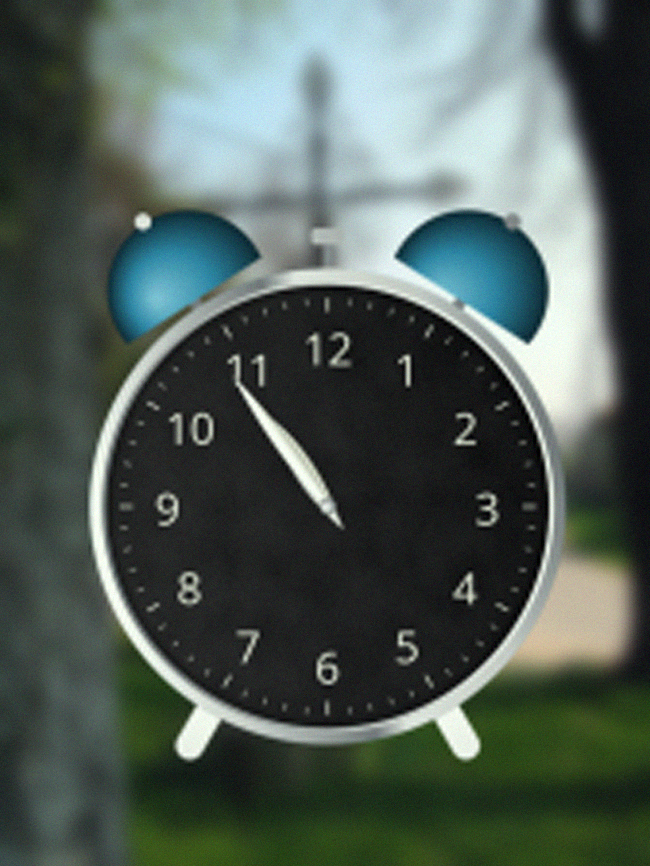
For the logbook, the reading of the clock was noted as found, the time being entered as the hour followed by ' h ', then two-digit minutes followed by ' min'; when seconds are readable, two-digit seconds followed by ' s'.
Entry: 10 h 54 min
